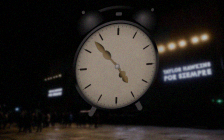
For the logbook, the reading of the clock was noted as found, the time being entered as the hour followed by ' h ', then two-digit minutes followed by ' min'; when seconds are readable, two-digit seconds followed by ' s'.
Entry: 4 h 53 min
